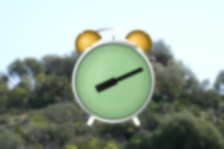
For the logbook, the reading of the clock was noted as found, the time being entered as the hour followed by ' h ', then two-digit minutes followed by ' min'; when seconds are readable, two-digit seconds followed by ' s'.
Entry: 8 h 11 min
